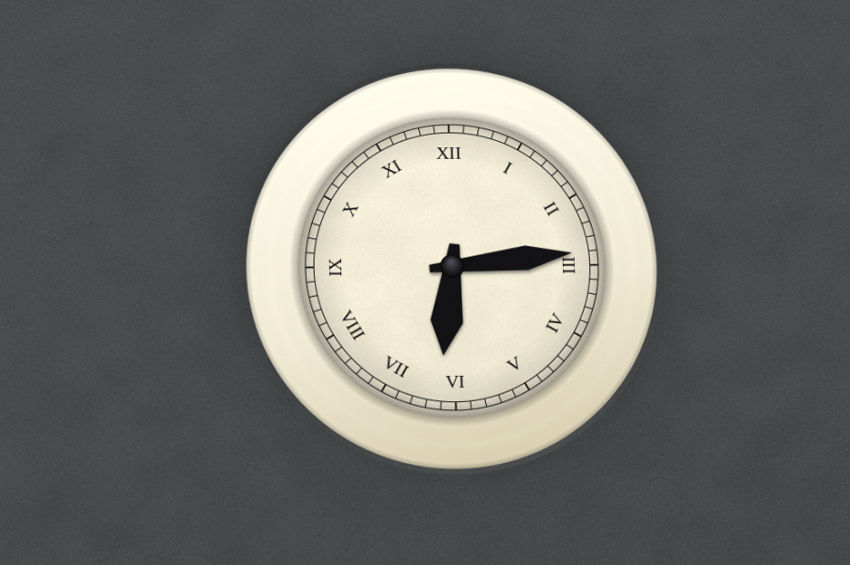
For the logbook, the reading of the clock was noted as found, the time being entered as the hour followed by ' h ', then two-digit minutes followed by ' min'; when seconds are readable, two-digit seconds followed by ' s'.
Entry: 6 h 14 min
